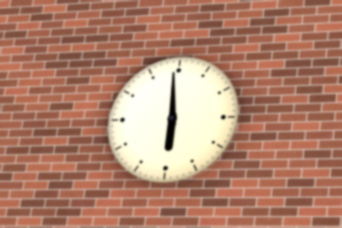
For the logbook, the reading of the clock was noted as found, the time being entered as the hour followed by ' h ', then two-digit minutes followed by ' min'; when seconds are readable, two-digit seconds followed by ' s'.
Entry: 5 h 59 min
